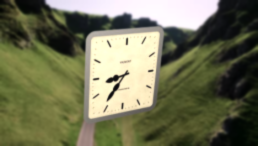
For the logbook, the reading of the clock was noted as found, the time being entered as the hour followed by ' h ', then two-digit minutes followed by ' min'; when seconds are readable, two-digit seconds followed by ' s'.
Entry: 8 h 36 min
